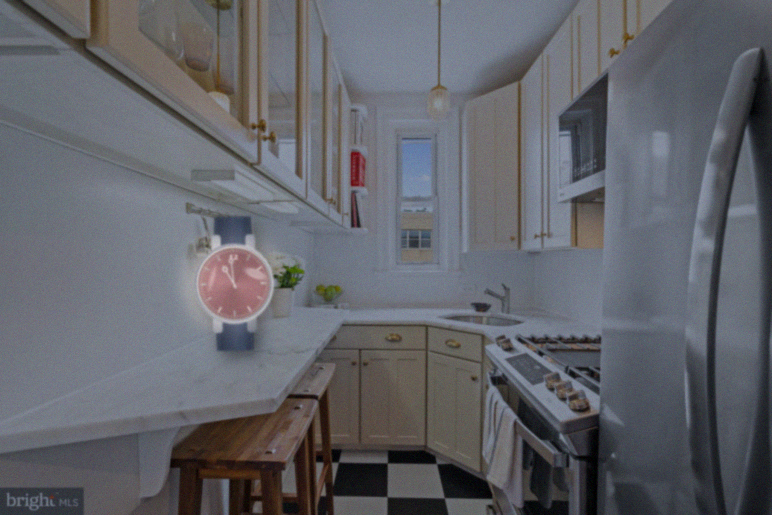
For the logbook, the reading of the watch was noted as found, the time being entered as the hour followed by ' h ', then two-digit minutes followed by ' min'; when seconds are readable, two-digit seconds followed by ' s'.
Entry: 10 h 59 min
